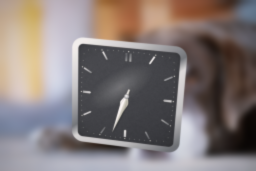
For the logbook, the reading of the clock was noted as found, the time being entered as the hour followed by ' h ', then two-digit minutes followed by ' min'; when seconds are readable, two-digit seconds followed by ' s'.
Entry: 6 h 33 min
